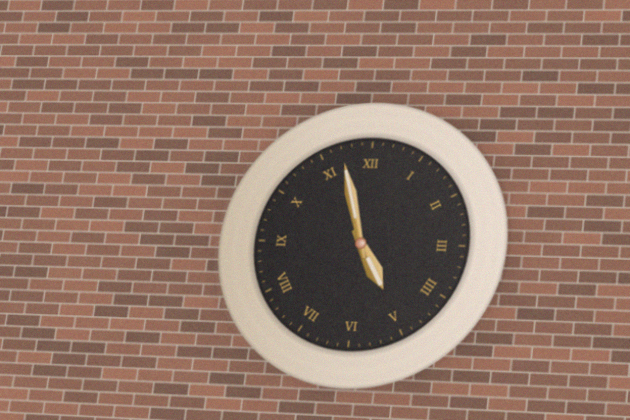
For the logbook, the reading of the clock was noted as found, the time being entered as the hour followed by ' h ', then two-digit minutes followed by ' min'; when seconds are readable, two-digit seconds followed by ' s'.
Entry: 4 h 57 min
